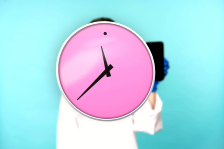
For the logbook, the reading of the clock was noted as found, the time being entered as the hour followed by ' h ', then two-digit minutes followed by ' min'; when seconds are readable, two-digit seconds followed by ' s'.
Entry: 11 h 38 min
